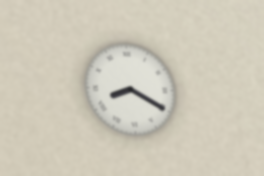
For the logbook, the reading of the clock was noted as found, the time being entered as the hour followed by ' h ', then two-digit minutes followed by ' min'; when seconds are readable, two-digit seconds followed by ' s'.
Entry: 8 h 20 min
